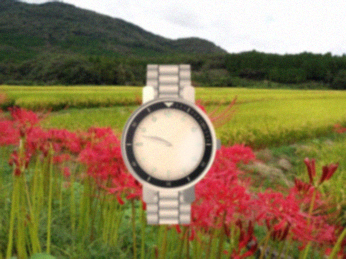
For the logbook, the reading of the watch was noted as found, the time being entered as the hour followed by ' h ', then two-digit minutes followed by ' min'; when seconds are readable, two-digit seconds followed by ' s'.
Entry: 9 h 48 min
